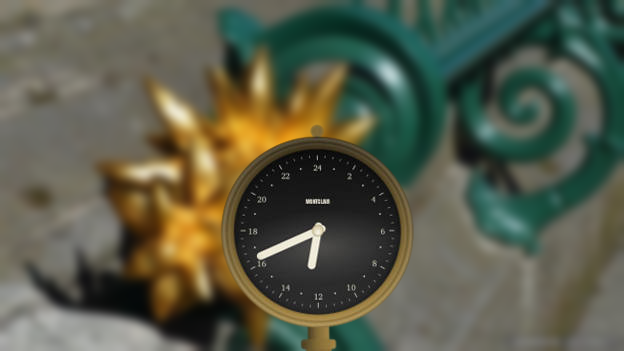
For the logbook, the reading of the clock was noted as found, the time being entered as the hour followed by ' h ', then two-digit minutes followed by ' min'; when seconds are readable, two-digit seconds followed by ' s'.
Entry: 12 h 41 min
